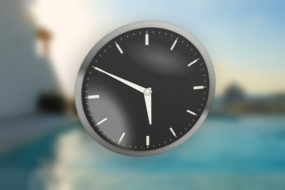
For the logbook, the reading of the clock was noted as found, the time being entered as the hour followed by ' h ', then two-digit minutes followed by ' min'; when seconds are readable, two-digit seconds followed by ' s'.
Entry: 5 h 50 min
